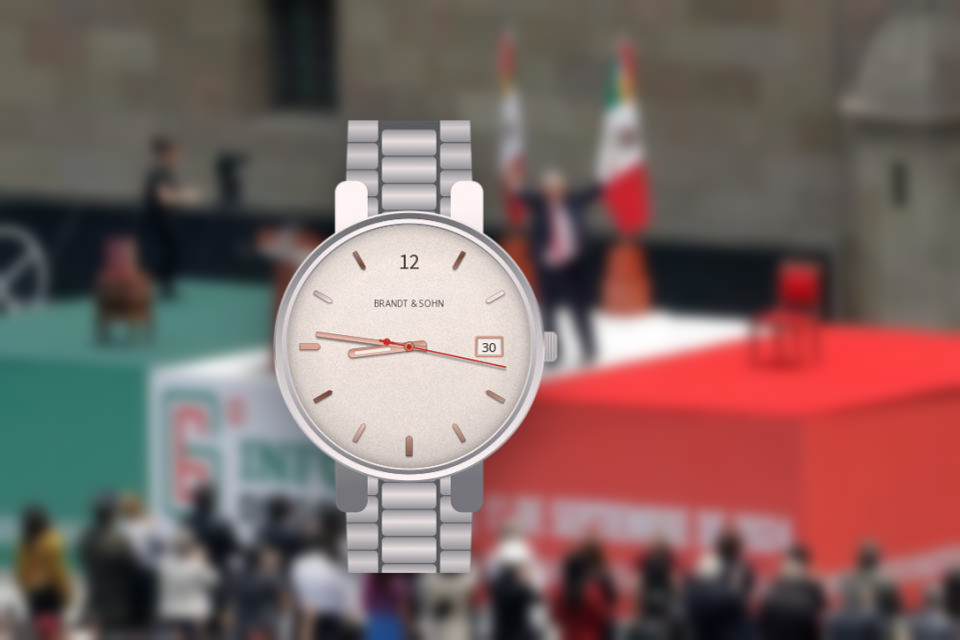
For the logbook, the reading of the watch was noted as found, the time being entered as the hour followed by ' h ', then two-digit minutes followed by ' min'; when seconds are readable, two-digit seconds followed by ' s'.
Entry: 8 h 46 min 17 s
